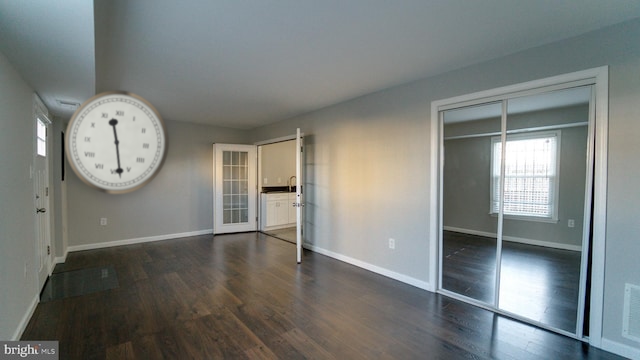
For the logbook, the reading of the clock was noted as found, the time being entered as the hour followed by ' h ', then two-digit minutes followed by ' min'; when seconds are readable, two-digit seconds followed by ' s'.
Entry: 11 h 28 min
